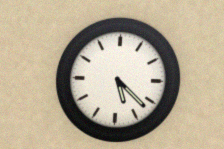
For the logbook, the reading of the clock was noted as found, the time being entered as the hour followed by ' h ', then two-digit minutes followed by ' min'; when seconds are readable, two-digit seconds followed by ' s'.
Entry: 5 h 22 min
